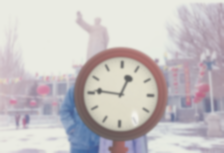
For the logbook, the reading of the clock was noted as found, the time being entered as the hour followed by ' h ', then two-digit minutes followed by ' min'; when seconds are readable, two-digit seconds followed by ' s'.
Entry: 12 h 46 min
